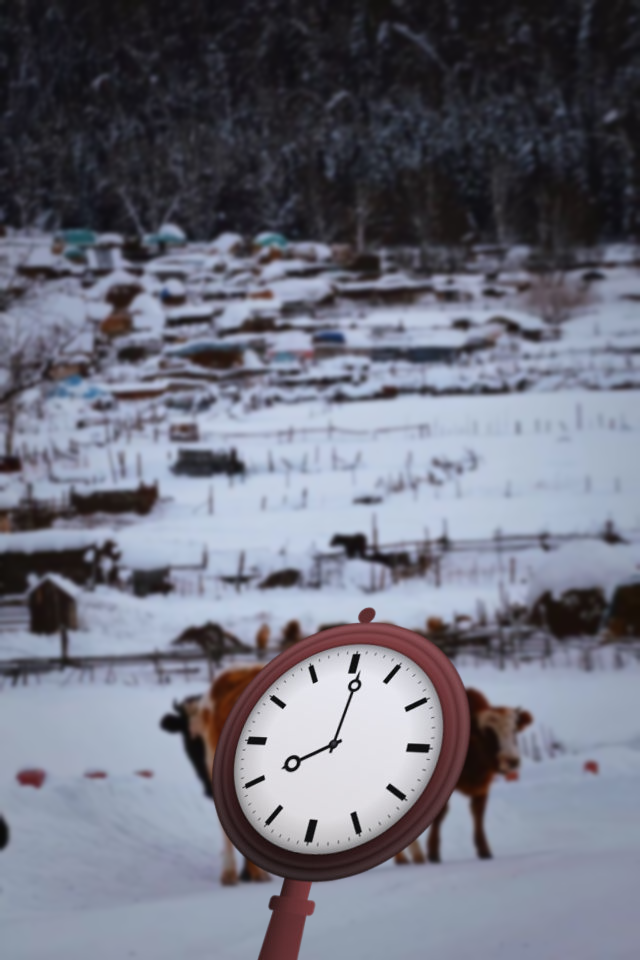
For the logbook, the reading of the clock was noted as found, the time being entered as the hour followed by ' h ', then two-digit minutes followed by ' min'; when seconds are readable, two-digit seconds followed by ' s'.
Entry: 8 h 01 min
